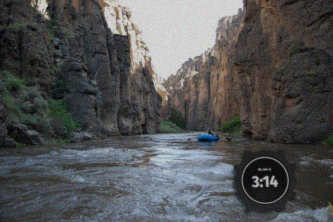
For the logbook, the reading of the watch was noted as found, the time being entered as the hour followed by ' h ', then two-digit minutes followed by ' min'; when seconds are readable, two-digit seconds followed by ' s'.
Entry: 3 h 14 min
